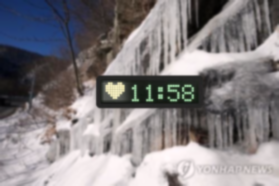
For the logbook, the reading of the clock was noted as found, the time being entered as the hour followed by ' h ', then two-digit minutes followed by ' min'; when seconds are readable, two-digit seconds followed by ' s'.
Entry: 11 h 58 min
